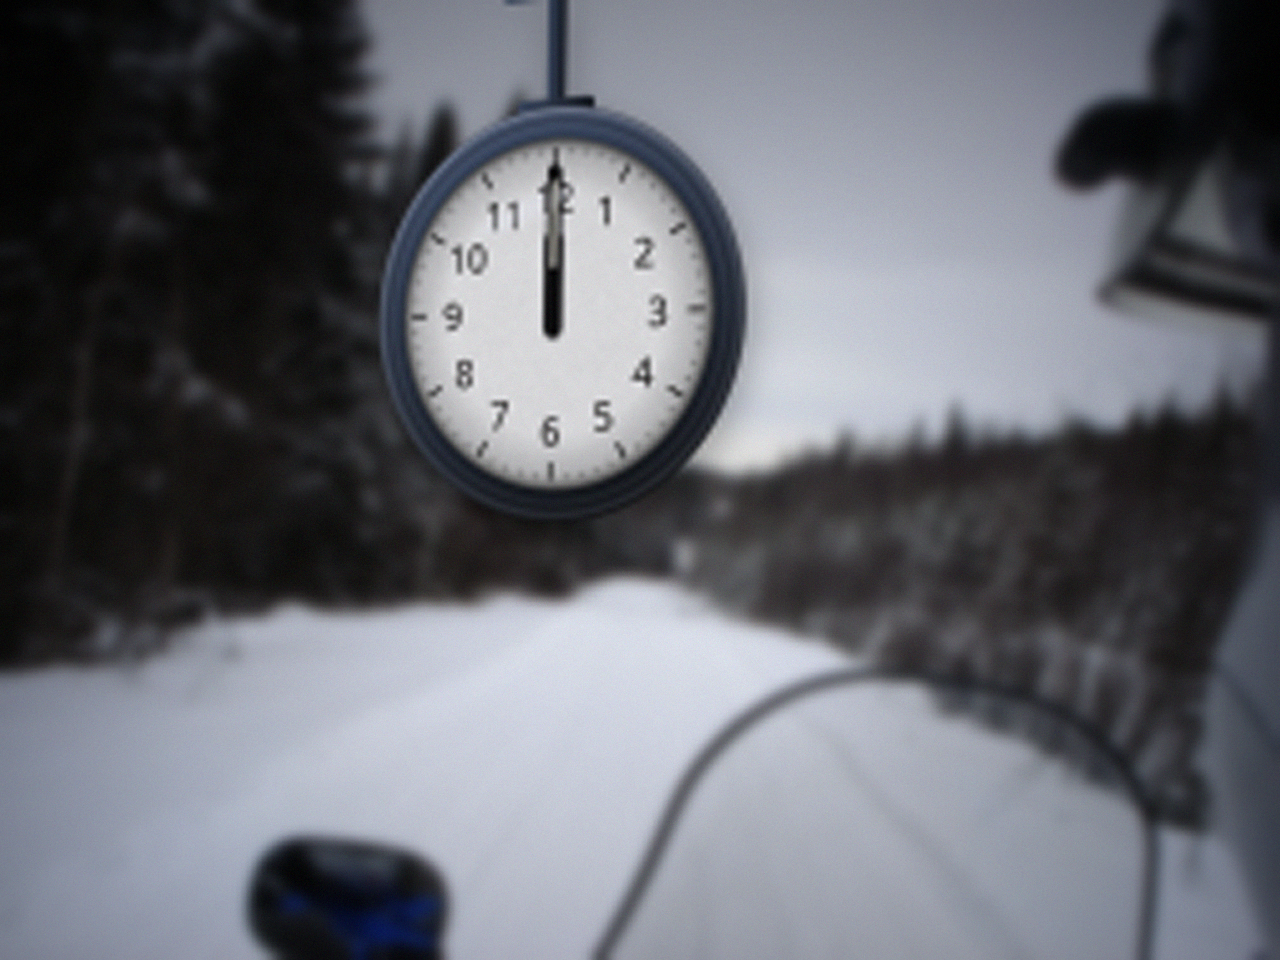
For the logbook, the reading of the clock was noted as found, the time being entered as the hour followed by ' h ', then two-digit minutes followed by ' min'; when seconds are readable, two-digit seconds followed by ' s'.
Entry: 12 h 00 min
